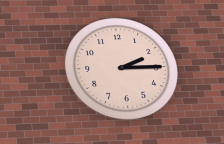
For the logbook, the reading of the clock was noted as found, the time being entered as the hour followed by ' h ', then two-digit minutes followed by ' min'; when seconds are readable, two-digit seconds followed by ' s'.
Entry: 2 h 15 min
